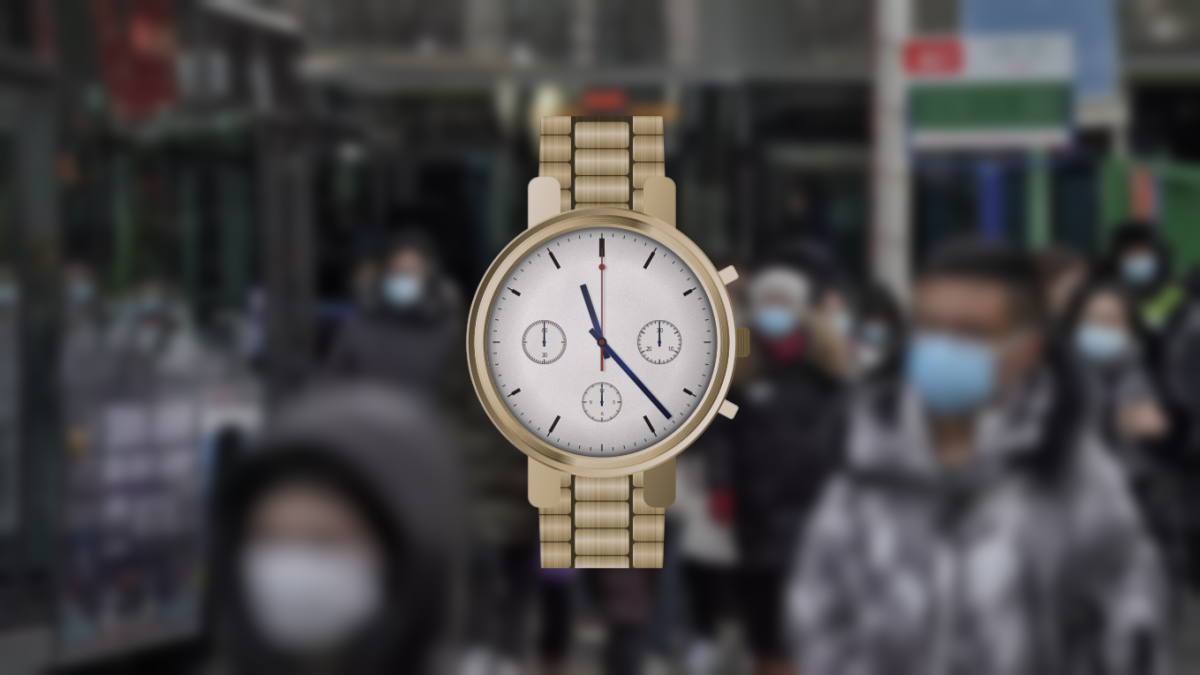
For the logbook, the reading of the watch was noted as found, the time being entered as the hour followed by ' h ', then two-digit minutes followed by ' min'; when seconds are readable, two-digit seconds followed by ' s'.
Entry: 11 h 23 min
